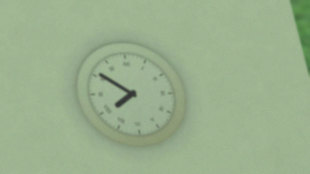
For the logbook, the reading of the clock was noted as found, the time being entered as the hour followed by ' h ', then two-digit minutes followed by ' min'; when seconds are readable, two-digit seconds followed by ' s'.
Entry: 7 h 51 min
